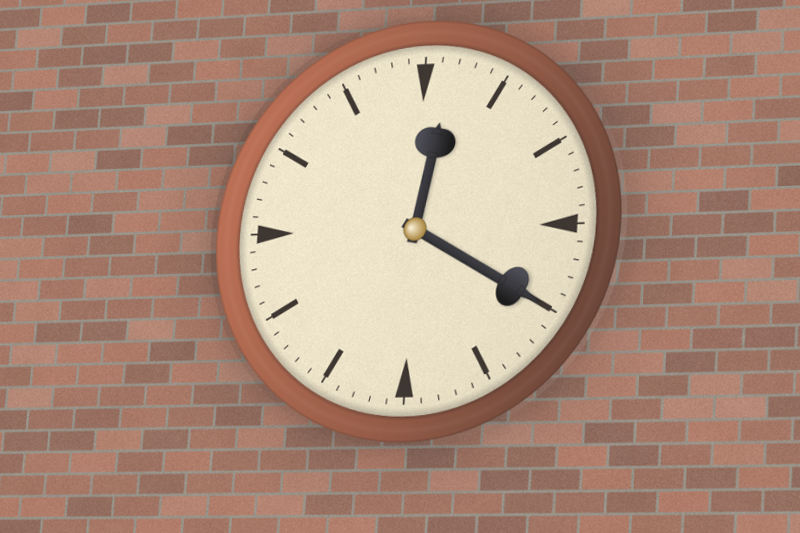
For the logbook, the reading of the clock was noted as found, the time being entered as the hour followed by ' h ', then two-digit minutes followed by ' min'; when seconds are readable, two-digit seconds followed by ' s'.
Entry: 12 h 20 min
